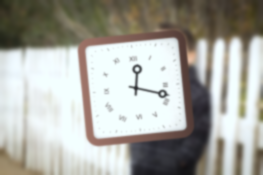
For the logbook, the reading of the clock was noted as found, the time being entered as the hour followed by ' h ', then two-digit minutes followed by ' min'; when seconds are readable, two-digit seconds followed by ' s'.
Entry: 12 h 18 min
